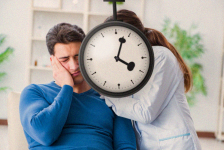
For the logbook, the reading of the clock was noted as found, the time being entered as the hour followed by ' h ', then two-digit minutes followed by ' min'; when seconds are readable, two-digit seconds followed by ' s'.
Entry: 4 h 03 min
